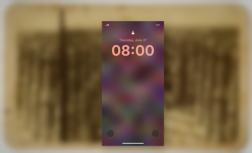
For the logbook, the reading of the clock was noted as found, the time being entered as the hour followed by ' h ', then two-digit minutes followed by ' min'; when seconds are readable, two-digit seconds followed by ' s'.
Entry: 8 h 00 min
